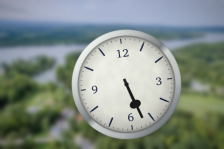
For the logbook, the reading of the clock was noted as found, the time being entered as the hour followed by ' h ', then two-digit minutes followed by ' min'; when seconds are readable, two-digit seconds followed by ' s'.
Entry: 5 h 27 min
